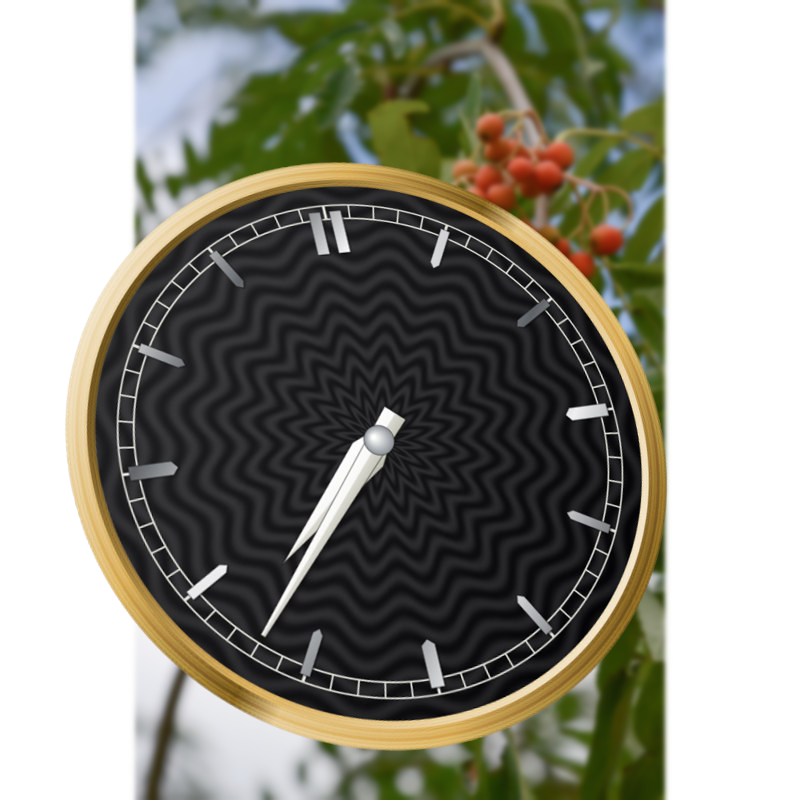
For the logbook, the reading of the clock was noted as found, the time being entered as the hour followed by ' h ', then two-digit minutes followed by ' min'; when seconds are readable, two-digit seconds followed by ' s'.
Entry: 7 h 37 min
